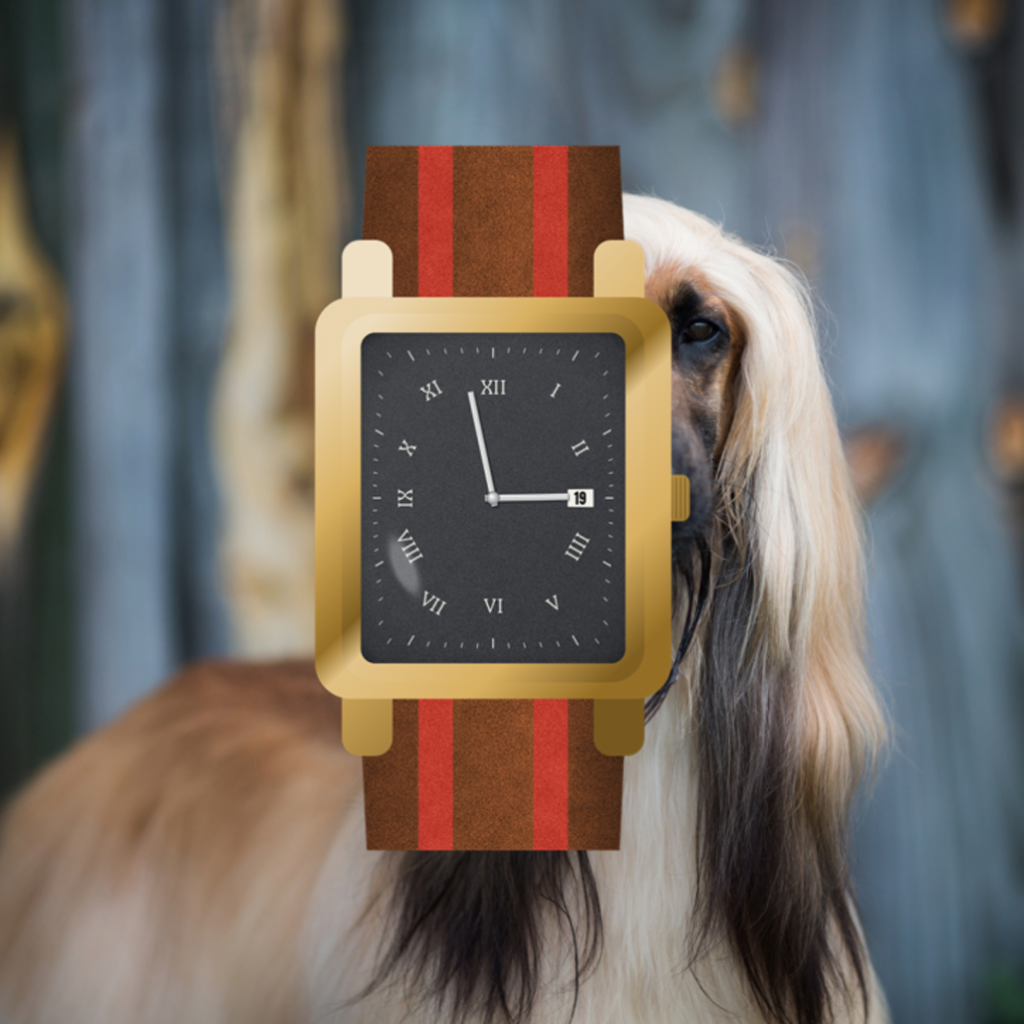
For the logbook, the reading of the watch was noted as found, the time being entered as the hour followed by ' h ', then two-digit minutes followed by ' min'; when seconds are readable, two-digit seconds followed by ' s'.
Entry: 2 h 58 min
